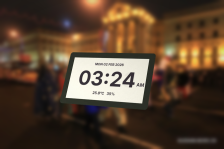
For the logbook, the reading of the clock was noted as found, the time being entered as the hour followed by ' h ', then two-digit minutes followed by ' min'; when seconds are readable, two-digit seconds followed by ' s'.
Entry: 3 h 24 min
